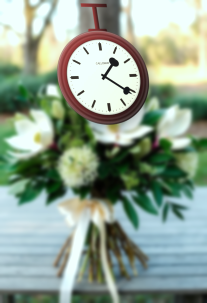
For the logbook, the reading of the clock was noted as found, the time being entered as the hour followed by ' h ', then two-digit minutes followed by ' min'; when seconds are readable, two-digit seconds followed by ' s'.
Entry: 1 h 21 min
